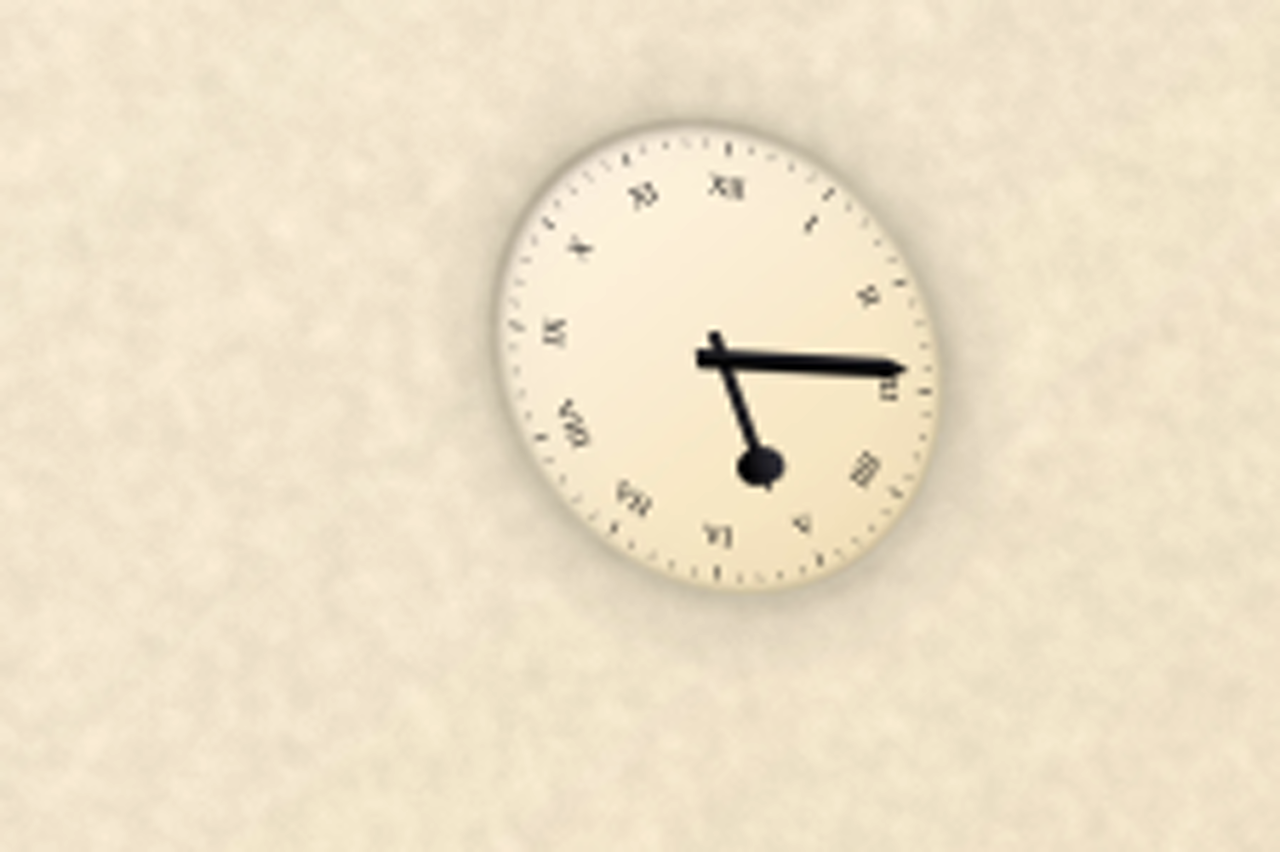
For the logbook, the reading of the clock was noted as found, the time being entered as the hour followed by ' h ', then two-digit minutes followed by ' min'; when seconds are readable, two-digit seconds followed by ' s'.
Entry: 5 h 14 min
